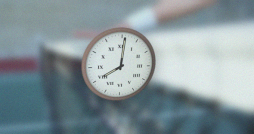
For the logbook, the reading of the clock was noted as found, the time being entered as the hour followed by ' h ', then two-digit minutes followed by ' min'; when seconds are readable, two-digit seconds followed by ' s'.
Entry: 8 h 01 min
